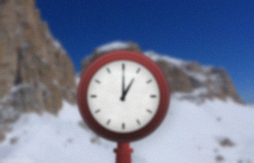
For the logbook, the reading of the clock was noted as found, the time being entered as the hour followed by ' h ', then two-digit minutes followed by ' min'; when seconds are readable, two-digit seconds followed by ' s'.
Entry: 1 h 00 min
